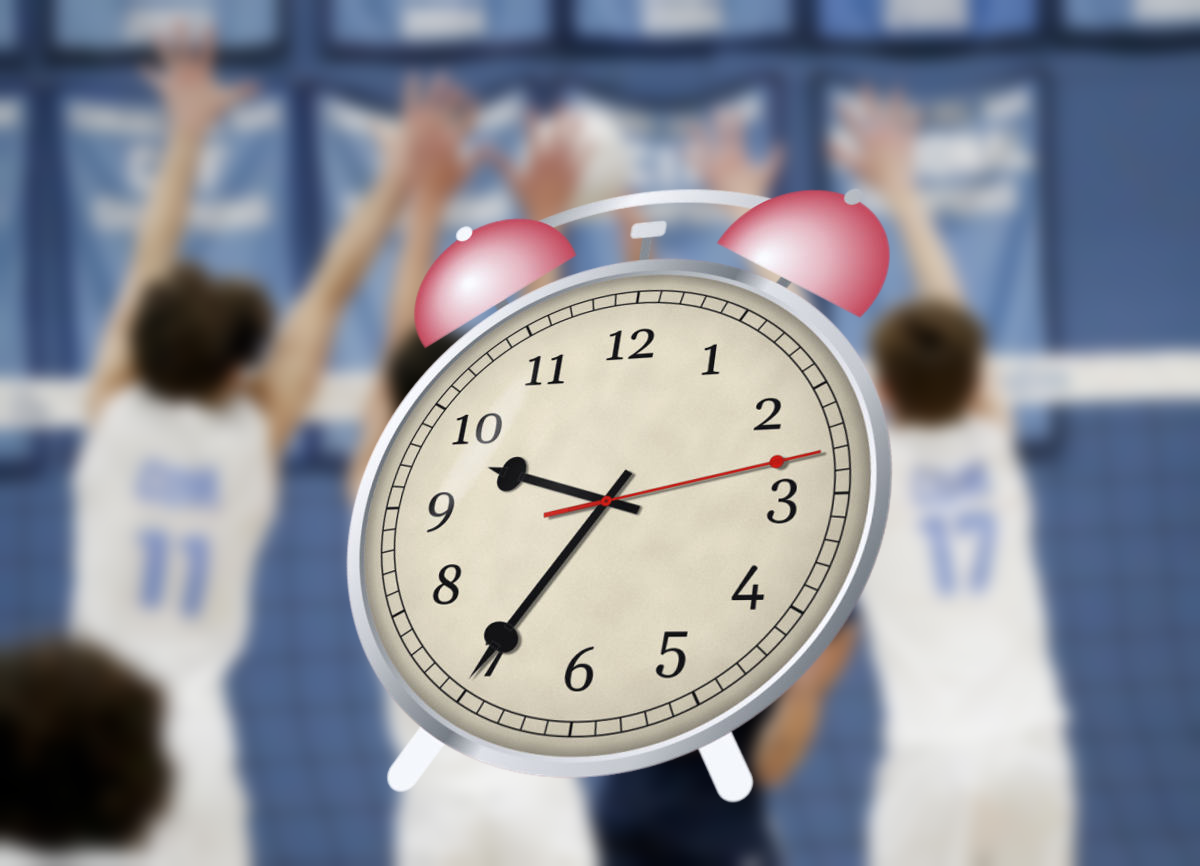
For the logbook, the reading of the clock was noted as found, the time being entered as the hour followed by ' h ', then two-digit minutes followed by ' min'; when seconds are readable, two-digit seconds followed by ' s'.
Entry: 9 h 35 min 13 s
